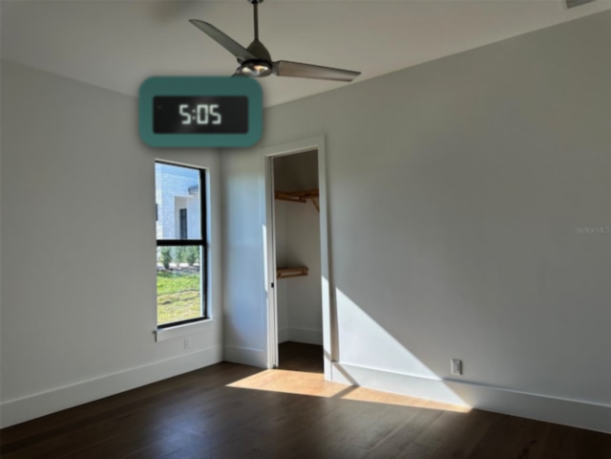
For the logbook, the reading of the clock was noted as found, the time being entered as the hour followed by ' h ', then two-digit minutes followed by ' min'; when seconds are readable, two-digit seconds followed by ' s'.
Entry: 5 h 05 min
